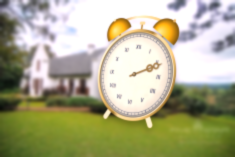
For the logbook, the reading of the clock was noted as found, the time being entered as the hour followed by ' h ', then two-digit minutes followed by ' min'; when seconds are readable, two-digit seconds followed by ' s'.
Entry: 2 h 11 min
